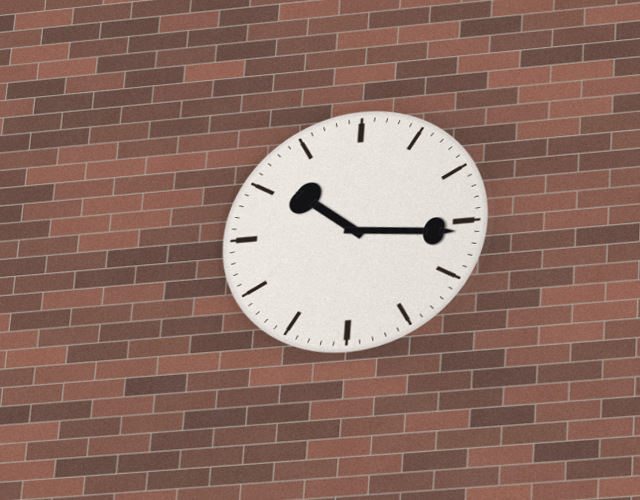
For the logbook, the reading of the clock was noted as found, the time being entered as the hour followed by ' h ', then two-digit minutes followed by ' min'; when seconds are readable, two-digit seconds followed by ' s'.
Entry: 10 h 16 min
